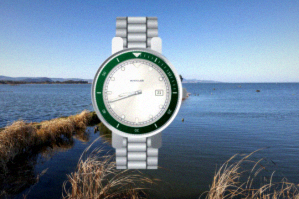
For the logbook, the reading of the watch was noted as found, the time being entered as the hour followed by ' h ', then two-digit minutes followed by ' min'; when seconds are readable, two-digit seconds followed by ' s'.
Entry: 8 h 42 min
